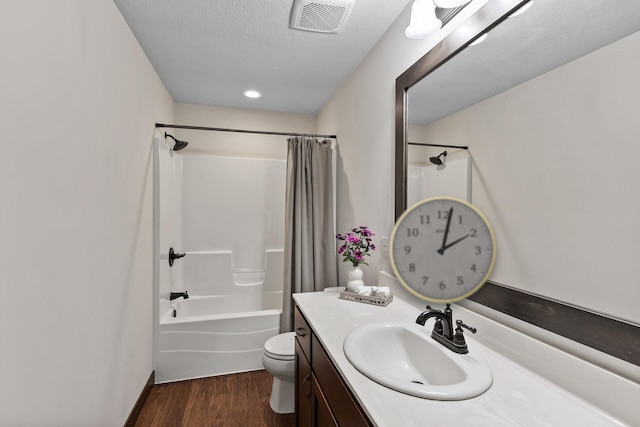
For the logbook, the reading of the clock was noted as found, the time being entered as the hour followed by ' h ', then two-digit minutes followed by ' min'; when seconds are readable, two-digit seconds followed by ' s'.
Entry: 2 h 02 min
